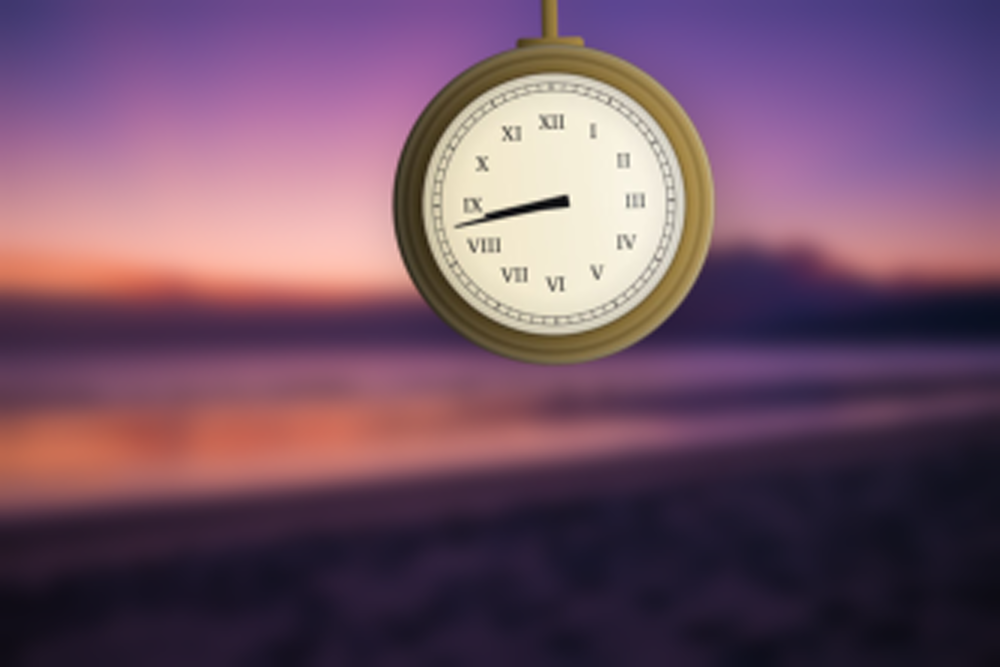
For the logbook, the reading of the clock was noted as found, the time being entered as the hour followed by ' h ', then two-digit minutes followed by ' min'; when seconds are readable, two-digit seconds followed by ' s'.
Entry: 8 h 43 min
